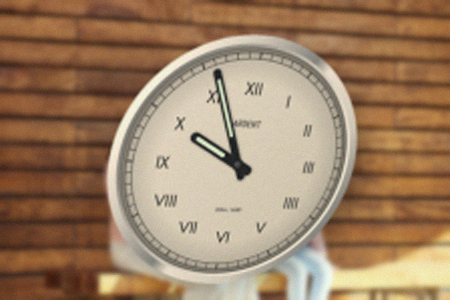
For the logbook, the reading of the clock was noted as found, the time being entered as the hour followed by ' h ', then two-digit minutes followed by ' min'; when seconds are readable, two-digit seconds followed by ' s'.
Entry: 9 h 56 min
